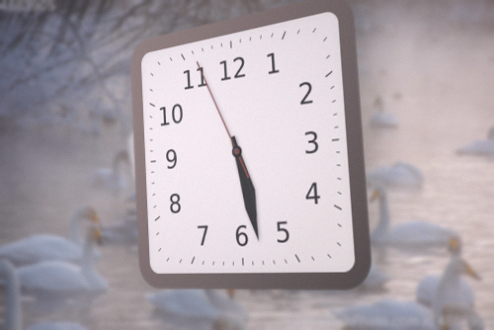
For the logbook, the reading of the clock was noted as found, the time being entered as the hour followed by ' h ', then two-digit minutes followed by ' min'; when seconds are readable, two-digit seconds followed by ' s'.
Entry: 5 h 27 min 56 s
